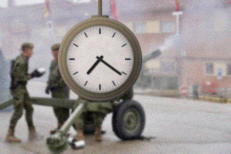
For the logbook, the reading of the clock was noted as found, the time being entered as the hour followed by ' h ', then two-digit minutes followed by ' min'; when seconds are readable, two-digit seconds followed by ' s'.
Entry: 7 h 21 min
